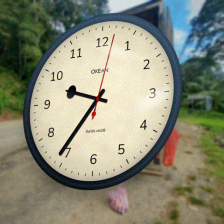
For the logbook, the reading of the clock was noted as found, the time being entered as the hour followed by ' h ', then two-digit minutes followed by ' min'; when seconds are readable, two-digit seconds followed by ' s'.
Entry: 9 h 36 min 02 s
